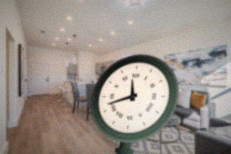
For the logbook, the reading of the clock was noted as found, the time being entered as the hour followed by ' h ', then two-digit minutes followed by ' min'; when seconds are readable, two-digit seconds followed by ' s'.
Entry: 11 h 42 min
